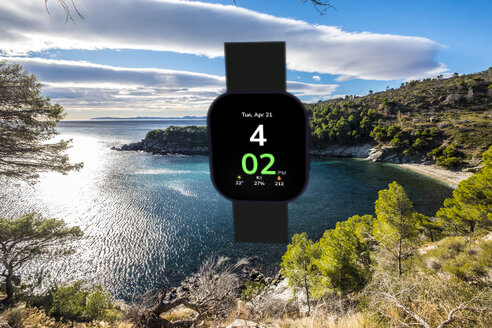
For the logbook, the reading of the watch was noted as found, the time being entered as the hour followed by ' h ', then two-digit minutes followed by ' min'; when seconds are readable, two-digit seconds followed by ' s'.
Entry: 4 h 02 min
